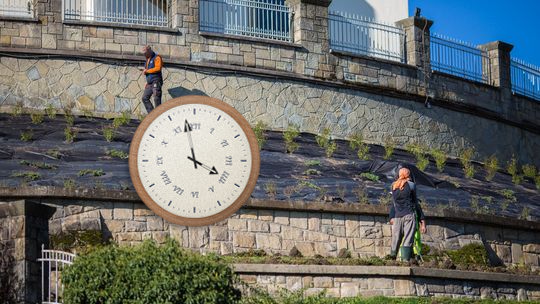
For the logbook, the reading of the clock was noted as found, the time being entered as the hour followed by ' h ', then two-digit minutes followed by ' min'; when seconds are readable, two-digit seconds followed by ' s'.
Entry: 3 h 58 min
